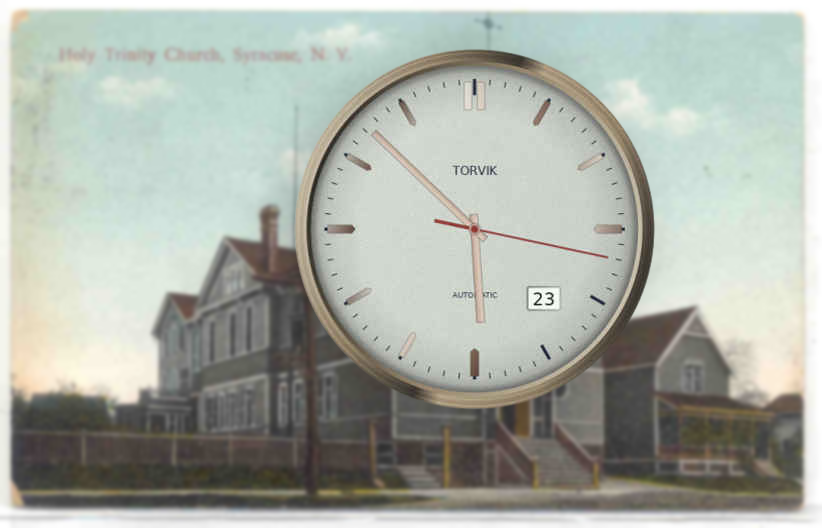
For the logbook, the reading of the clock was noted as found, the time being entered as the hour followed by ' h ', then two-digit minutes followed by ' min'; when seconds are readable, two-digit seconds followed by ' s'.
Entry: 5 h 52 min 17 s
